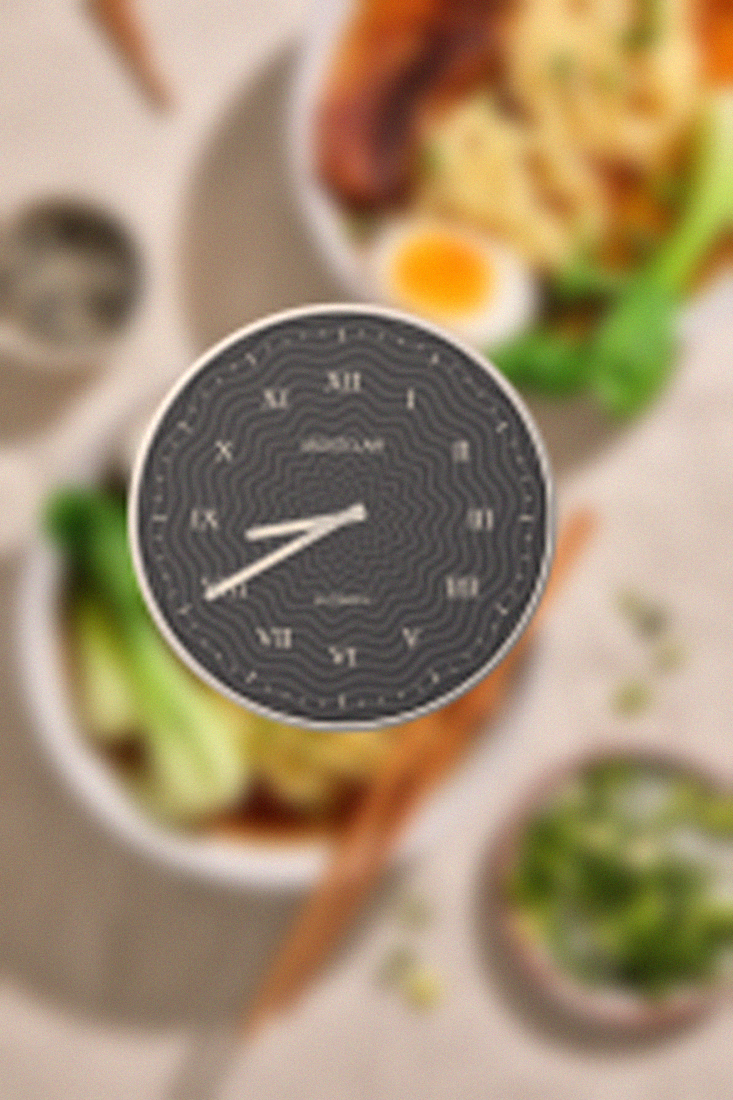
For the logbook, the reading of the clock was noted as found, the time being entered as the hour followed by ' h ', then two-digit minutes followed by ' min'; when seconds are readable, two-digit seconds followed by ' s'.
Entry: 8 h 40 min
